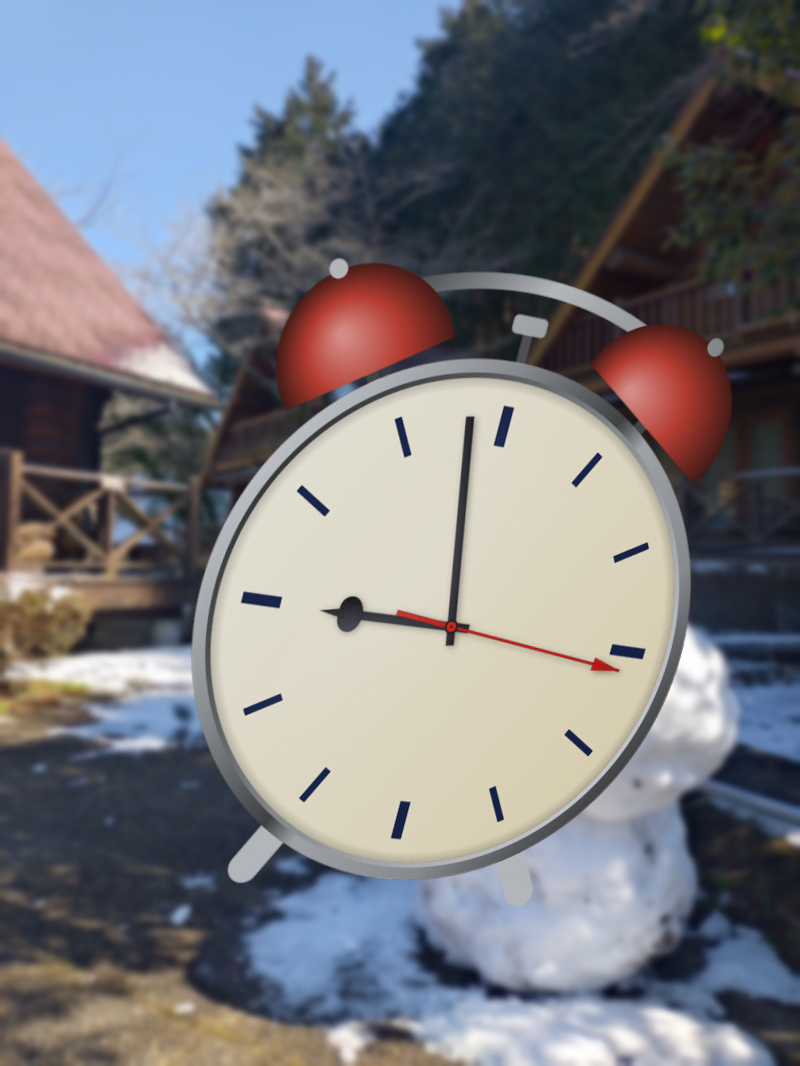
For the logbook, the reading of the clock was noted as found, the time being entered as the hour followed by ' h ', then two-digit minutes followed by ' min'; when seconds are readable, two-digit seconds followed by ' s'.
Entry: 8 h 58 min 16 s
